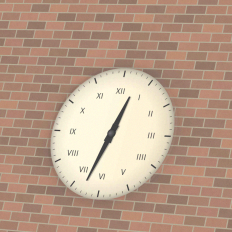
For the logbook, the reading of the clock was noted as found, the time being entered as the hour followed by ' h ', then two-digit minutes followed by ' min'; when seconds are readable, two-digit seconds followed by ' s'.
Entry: 12 h 33 min
